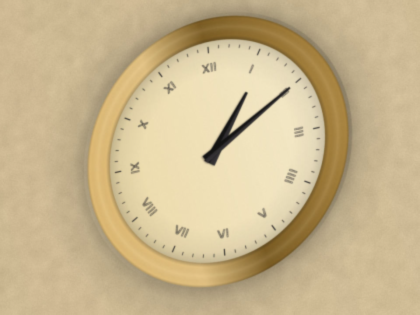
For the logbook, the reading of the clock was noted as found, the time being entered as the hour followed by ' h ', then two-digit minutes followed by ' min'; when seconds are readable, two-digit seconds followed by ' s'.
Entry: 1 h 10 min
